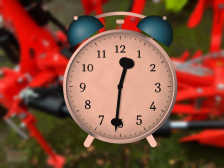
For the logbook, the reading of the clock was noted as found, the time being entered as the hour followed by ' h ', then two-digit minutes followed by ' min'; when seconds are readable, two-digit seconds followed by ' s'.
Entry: 12 h 31 min
